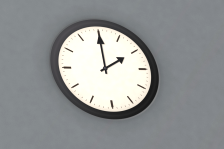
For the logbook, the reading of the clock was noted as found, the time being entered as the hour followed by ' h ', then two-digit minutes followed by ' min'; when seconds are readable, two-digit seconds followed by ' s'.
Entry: 2 h 00 min
